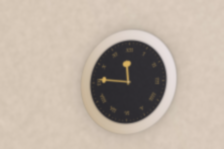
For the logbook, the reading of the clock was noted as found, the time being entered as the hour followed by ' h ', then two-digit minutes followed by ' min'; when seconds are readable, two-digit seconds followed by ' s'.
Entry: 11 h 46 min
